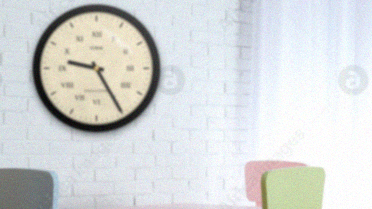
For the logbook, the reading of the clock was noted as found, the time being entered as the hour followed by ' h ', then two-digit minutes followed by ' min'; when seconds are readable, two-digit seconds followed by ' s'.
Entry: 9 h 25 min
